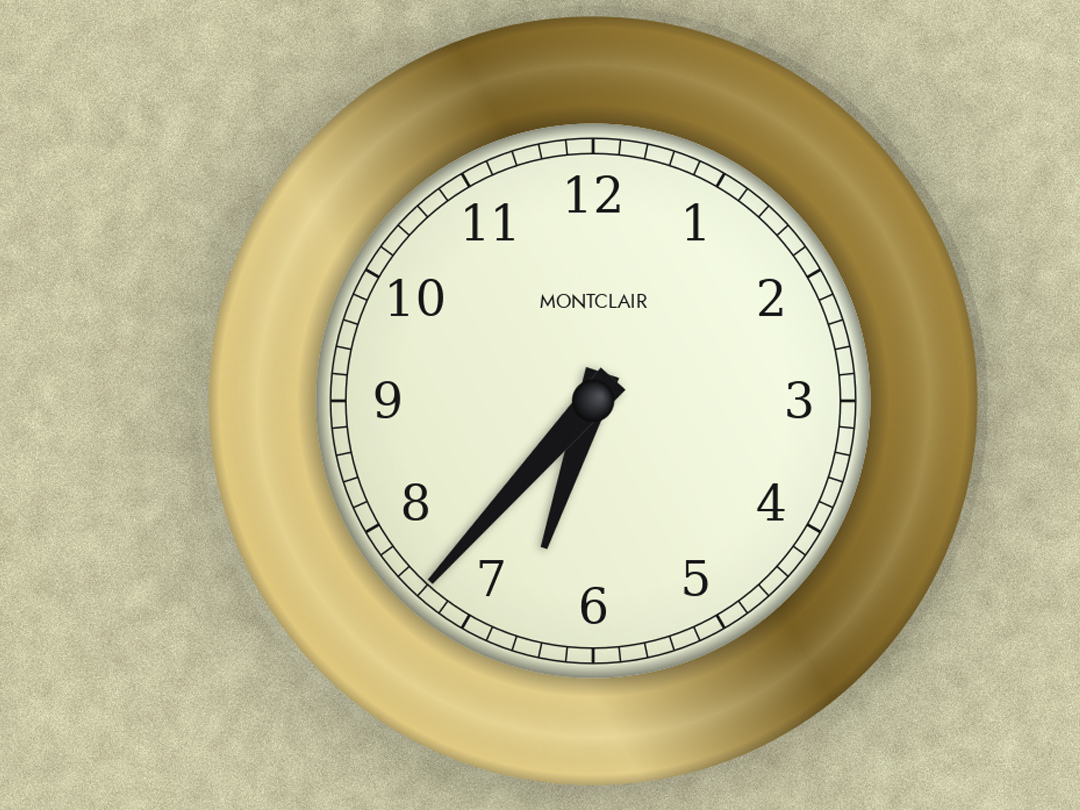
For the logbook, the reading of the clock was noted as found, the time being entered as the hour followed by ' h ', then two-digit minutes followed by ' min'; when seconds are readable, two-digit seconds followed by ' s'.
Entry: 6 h 37 min
